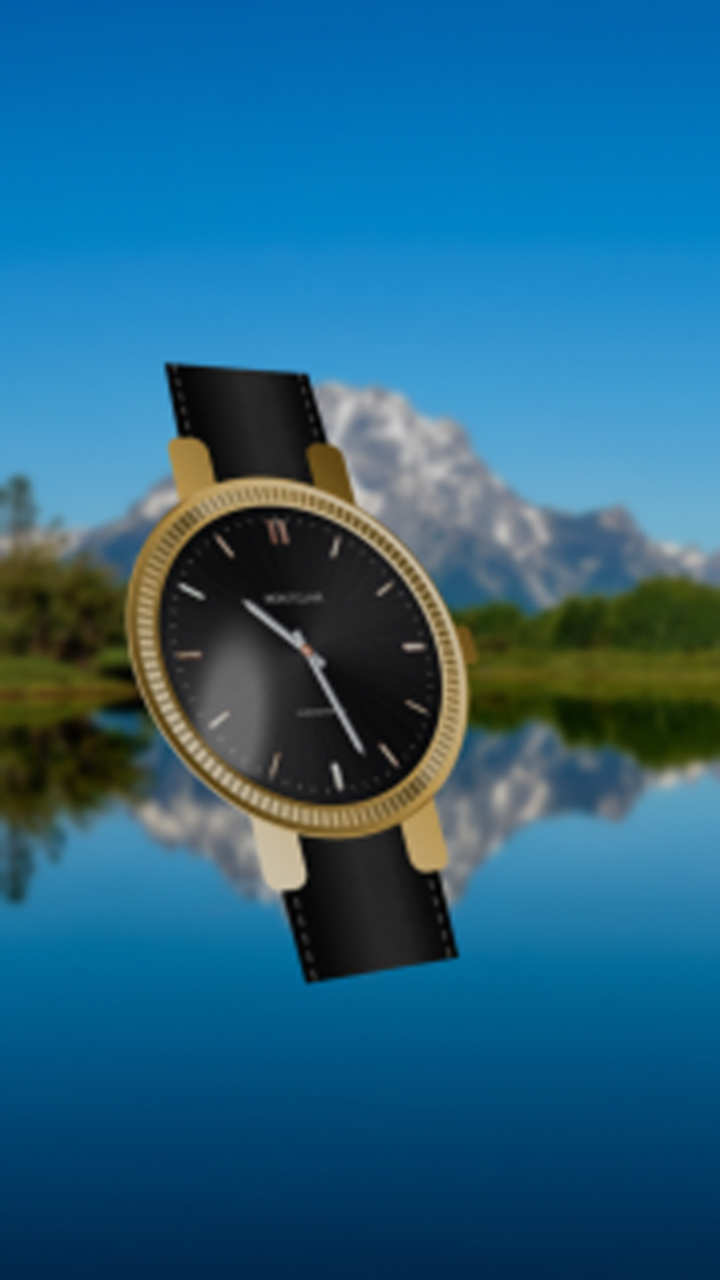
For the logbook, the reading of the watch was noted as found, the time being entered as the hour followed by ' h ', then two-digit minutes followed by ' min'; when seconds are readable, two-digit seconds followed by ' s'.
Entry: 10 h 27 min
